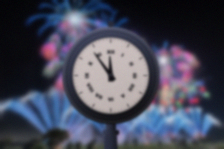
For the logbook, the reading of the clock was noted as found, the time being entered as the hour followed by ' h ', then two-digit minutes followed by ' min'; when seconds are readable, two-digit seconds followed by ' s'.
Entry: 11 h 54 min
